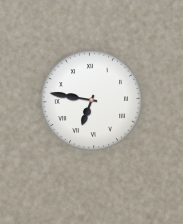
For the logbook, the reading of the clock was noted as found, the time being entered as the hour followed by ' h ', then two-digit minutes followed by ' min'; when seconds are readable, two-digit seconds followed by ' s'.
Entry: 6 h 47 min
